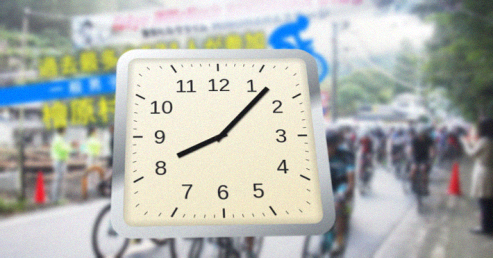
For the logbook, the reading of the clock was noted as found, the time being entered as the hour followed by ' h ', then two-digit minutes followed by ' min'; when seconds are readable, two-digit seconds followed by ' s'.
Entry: 8 h 07 min
